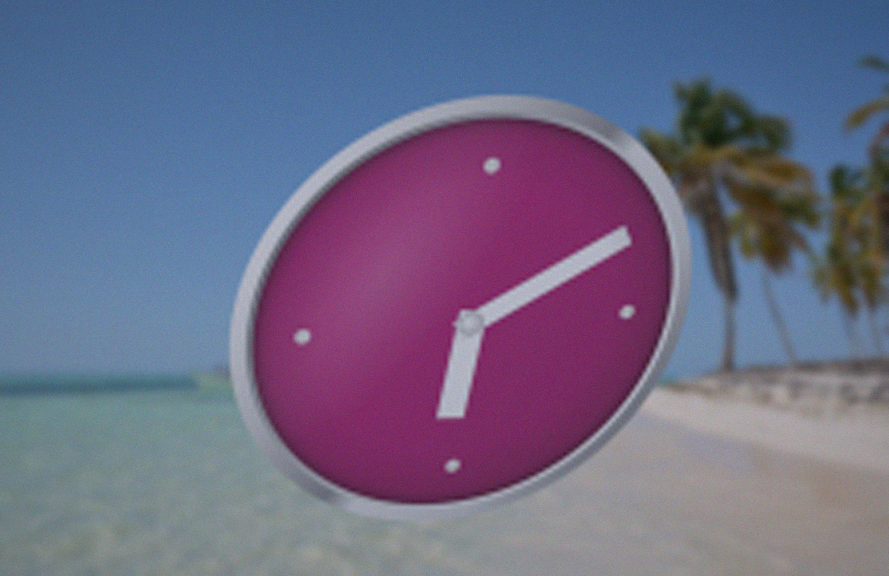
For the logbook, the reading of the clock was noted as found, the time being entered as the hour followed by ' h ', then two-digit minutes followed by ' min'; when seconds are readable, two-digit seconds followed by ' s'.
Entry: 6 h 10 min
